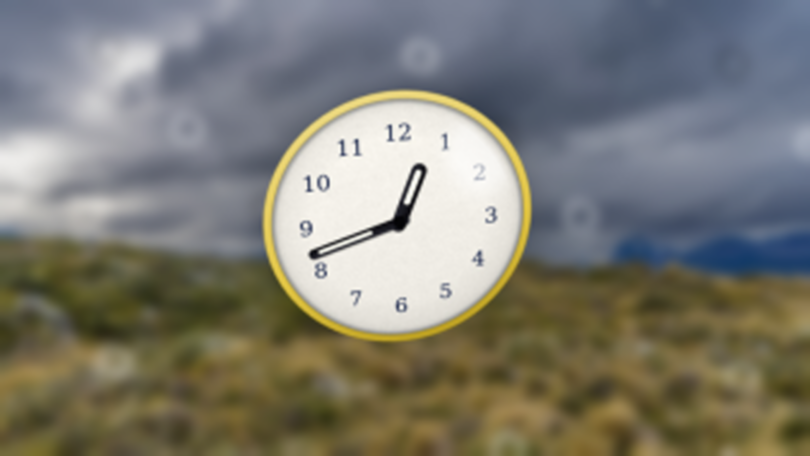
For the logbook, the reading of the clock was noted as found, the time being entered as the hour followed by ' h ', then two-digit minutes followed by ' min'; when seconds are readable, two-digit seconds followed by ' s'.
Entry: 12 h 42 min
